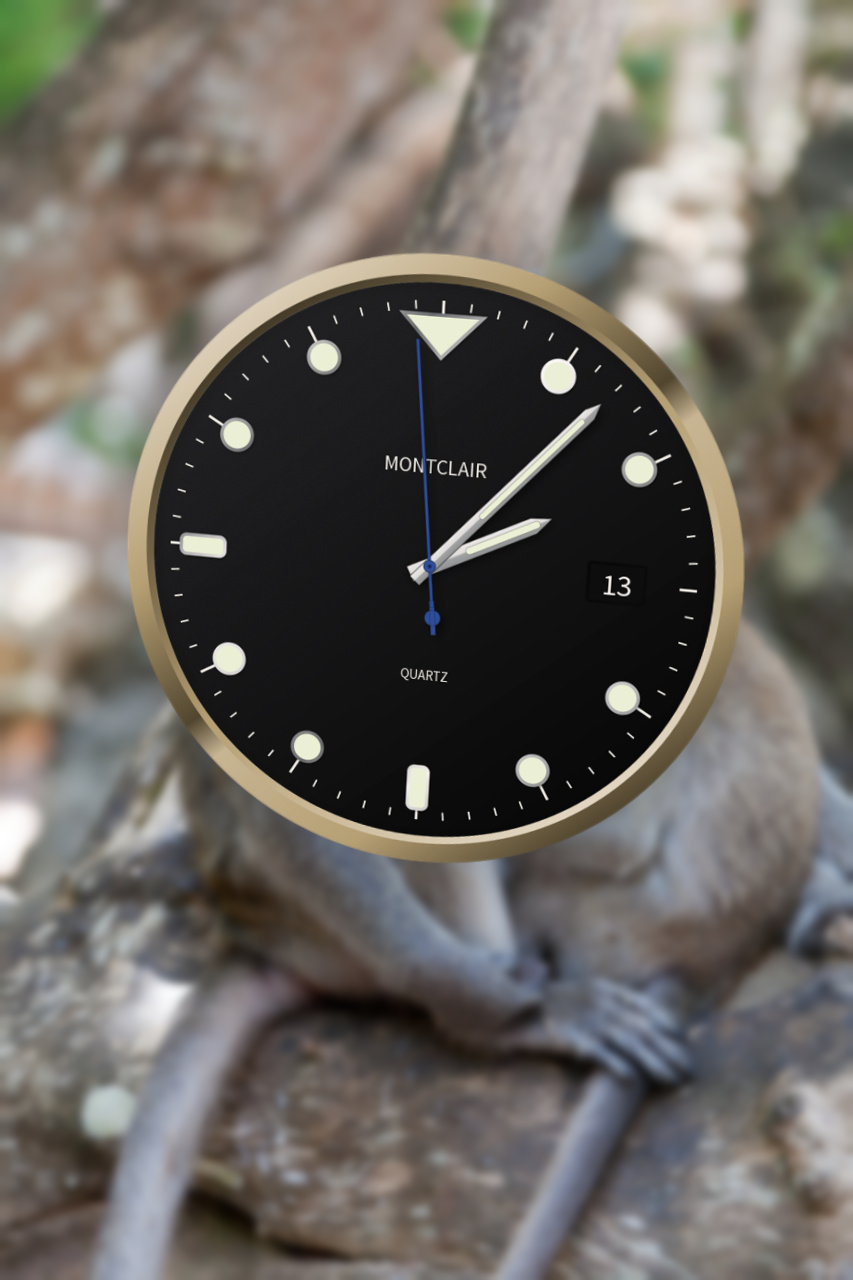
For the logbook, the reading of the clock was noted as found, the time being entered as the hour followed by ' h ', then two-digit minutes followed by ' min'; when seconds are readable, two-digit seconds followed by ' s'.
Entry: 2 h 06 min 59 s
